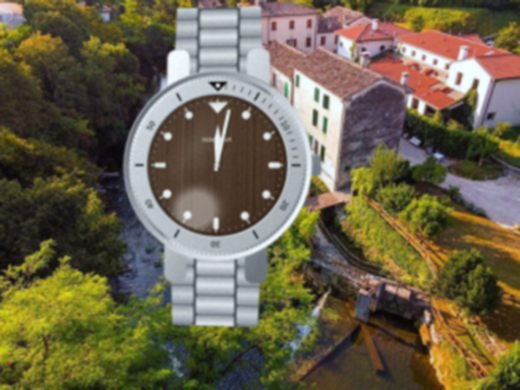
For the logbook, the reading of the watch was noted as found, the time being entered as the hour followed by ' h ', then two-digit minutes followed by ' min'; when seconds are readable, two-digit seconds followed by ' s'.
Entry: 12 h 02 min
